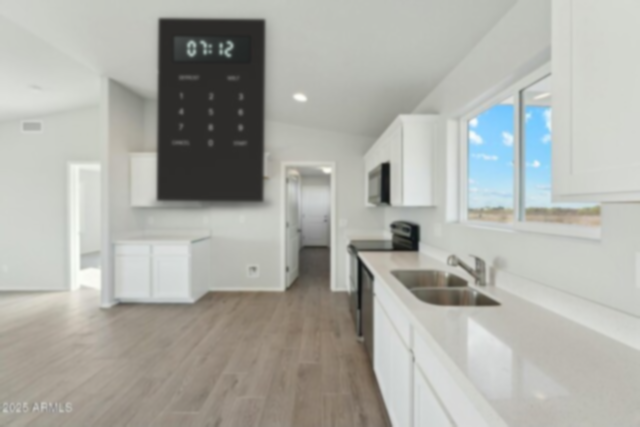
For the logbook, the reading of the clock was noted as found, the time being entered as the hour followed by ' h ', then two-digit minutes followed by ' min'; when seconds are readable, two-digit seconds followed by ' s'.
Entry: 7 h 12 min
